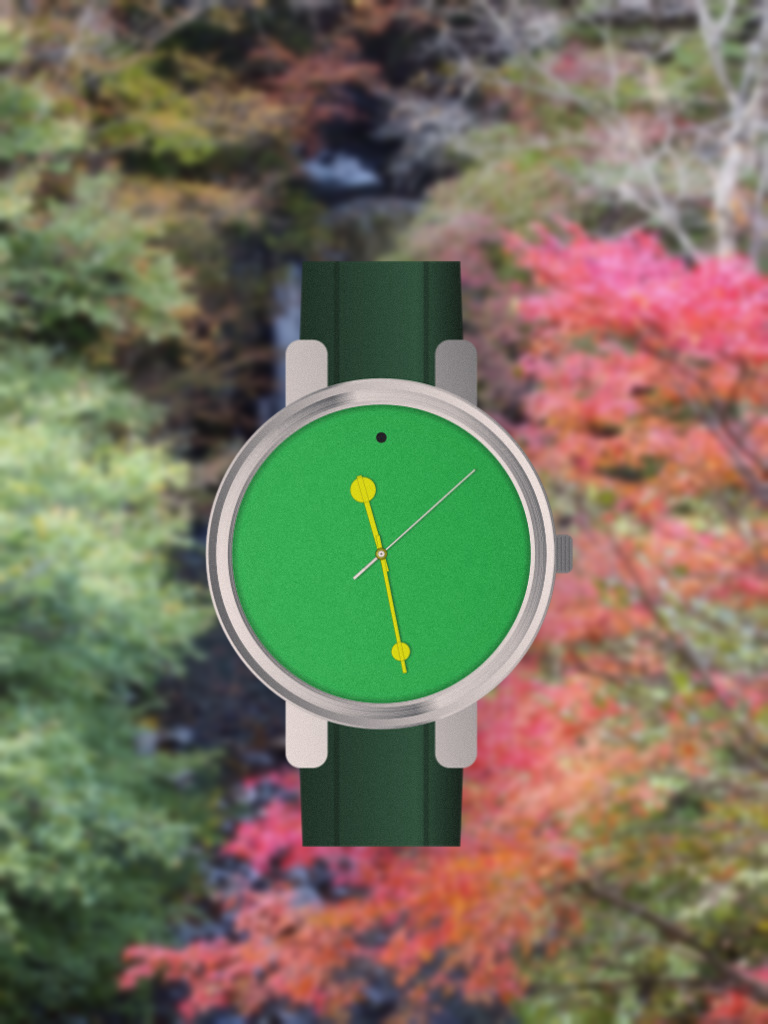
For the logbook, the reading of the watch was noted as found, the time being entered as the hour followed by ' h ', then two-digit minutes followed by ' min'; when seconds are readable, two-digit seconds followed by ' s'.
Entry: 11 h 28 min 08 s
